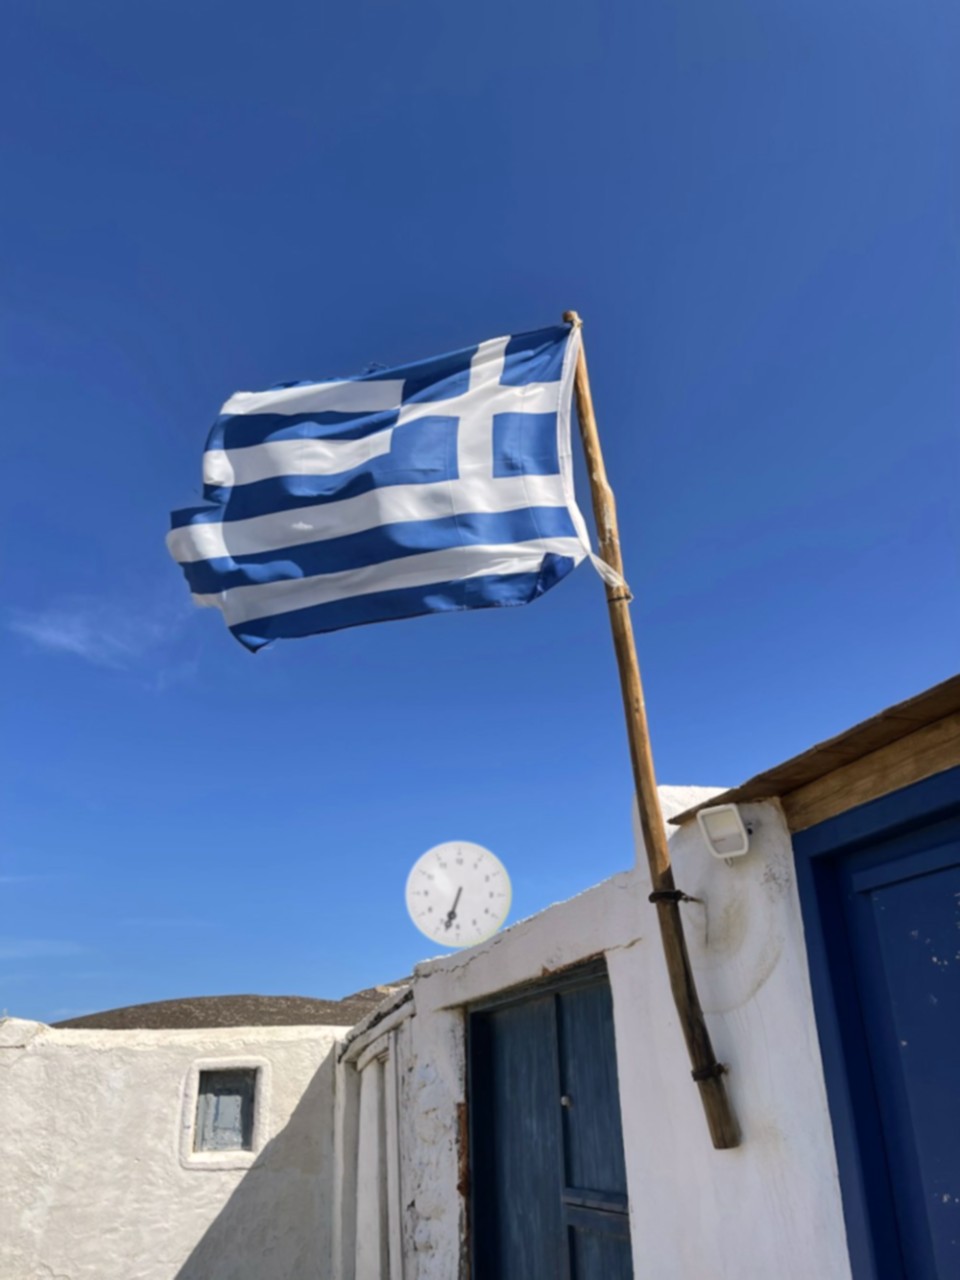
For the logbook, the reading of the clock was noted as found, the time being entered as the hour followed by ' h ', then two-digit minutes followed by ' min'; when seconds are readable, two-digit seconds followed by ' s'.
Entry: 6 h 33 min
